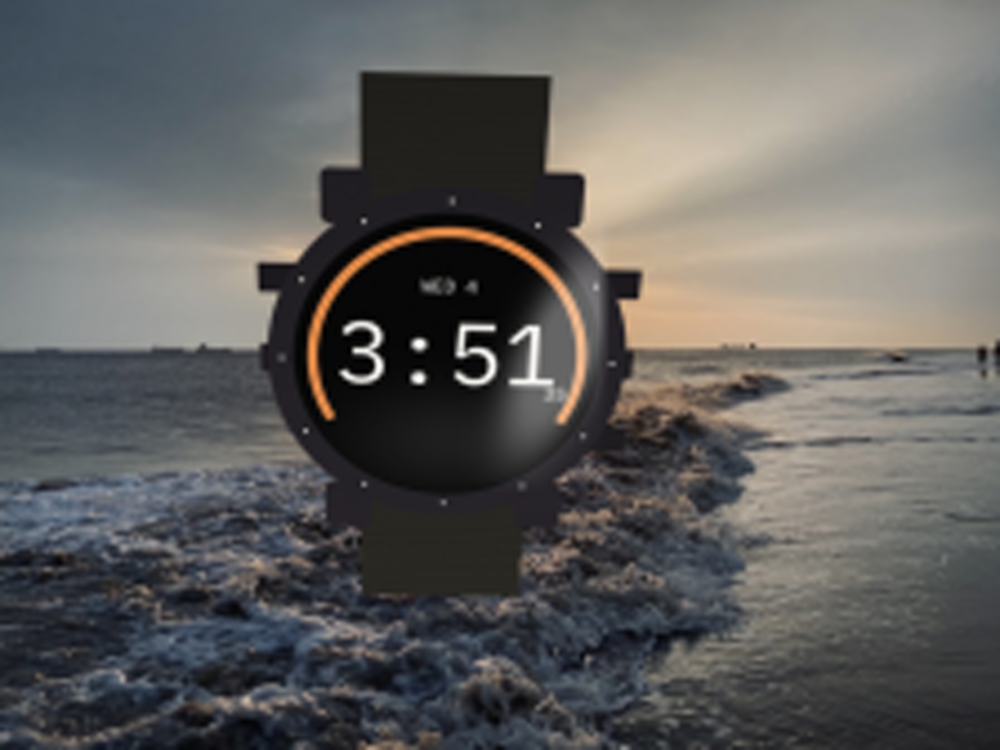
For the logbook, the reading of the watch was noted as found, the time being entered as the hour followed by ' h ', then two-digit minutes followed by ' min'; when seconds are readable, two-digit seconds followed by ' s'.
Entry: 3 h 51 min
